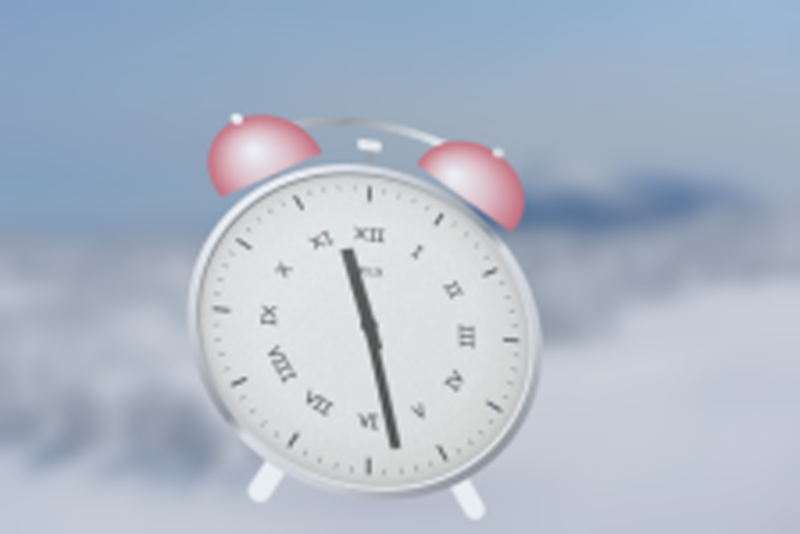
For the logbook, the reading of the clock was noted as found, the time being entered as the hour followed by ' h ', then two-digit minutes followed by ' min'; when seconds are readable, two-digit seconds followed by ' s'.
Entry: 11 h 28 min
